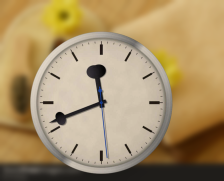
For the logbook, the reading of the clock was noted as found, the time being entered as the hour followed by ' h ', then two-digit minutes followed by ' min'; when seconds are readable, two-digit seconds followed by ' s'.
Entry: 11 h 41 min 29 s
